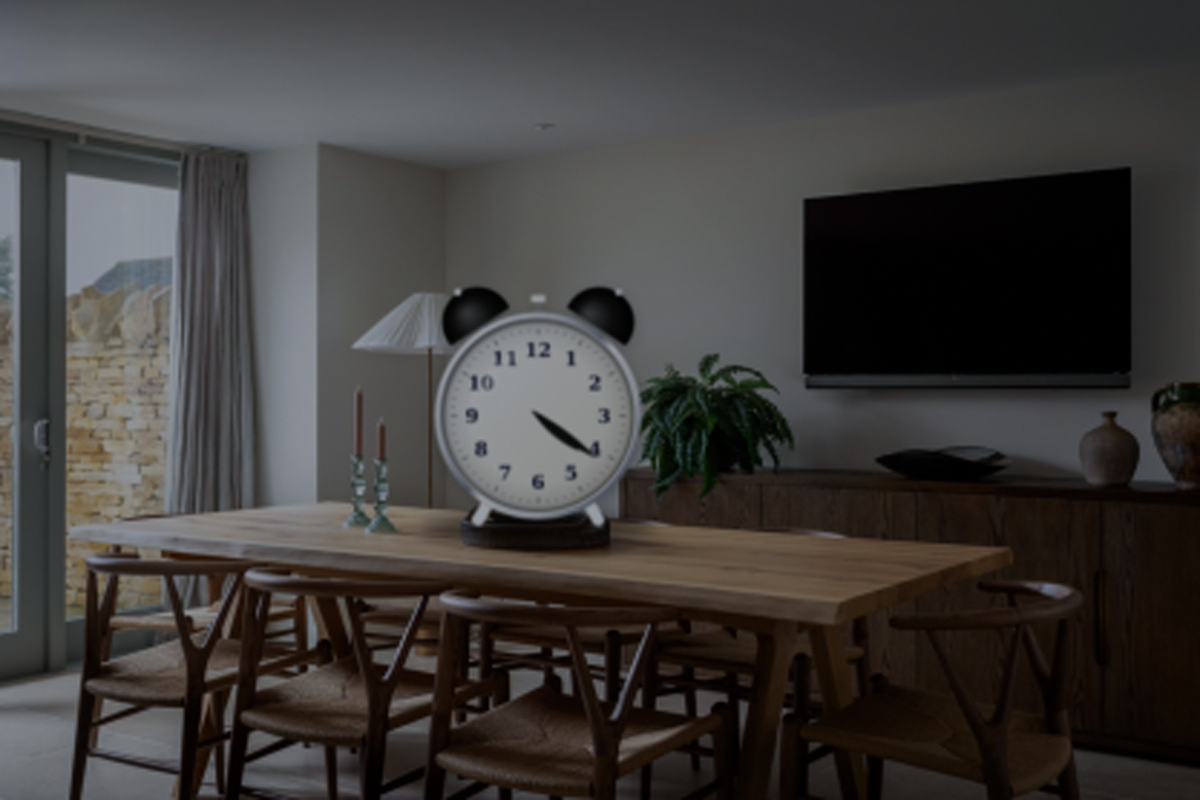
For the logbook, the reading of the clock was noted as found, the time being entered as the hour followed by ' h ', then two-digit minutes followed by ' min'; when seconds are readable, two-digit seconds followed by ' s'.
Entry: 4 h 21 min
